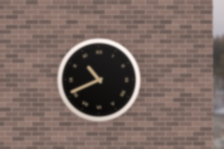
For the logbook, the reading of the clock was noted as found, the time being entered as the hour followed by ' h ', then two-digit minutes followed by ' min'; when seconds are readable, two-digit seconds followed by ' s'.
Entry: 10 h 41 min
